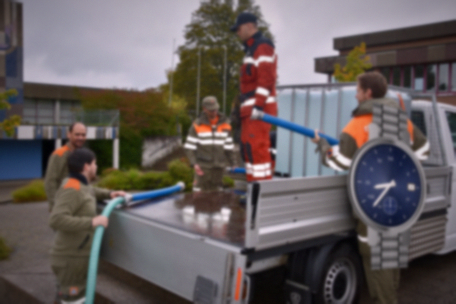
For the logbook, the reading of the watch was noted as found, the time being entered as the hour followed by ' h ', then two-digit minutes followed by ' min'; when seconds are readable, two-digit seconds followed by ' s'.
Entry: 8 h 37 min
